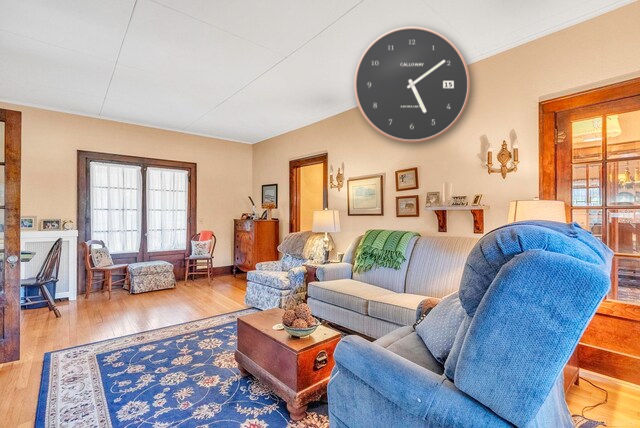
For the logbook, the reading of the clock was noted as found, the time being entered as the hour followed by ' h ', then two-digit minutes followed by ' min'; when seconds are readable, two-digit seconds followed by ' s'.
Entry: 5 h 09 min
